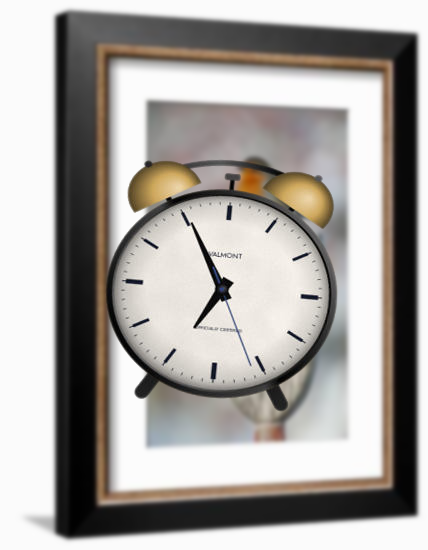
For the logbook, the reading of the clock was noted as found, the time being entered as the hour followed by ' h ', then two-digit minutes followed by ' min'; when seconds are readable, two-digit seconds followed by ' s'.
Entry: 6 h 55 min 26 s
